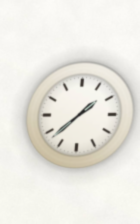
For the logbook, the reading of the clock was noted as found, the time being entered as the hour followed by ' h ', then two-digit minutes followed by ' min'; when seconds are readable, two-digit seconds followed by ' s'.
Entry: 1 h 38 min
